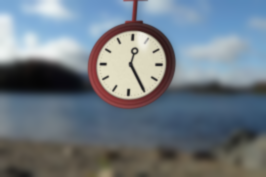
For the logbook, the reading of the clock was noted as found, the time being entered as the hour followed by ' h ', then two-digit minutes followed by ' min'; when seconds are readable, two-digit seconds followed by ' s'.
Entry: 12 h 25 min
